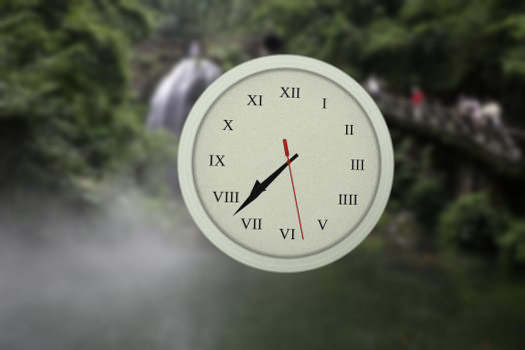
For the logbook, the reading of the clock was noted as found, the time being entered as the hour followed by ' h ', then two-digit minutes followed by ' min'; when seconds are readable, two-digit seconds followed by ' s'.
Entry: 7 h 37 min 28 s
